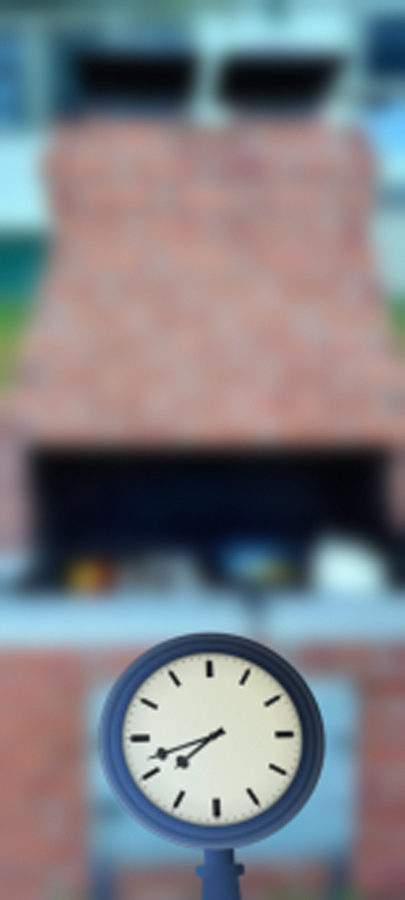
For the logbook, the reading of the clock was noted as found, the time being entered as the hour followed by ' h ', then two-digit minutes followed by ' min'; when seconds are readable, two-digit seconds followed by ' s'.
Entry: 7 h 42 min
